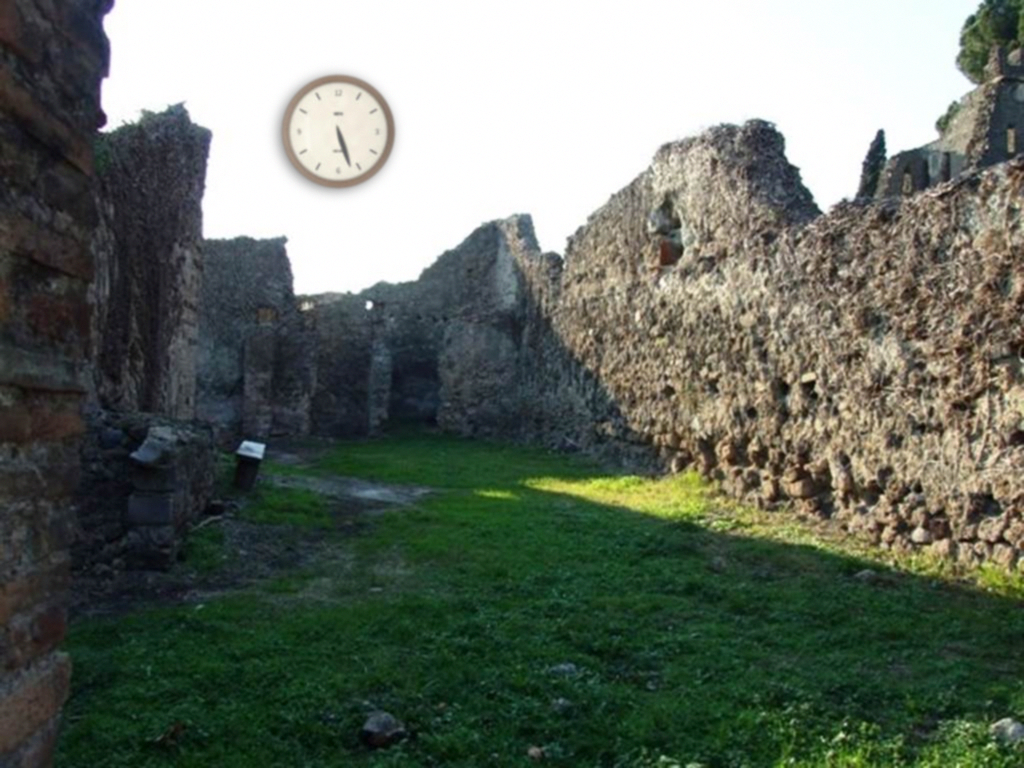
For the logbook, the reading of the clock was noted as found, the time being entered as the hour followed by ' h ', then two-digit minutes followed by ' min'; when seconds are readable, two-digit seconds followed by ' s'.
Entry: 5 h 27 min
